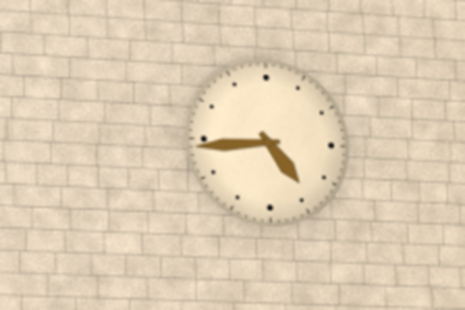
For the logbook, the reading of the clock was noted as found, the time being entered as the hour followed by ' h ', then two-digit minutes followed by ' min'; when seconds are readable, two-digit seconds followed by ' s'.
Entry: 4 h 44 min
